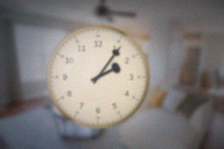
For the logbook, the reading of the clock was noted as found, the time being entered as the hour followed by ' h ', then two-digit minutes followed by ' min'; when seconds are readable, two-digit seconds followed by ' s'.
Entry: 2 h 06 min
